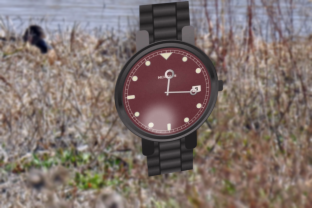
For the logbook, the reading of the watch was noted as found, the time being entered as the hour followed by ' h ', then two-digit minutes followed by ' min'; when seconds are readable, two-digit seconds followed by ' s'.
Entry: 12 h 16 min
